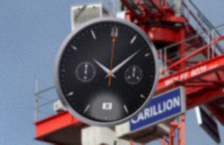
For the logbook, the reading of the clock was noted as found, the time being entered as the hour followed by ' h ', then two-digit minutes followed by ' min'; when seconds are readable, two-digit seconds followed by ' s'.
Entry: 10 h 08 min
